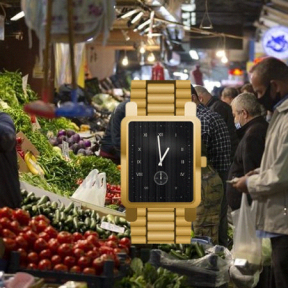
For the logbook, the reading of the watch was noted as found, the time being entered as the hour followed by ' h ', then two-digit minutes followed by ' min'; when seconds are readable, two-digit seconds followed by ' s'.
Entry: 12 h 59 min
